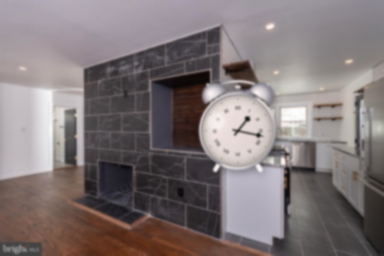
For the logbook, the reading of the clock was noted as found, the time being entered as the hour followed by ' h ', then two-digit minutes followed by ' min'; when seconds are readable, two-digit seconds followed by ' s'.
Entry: 1 h 17 min
